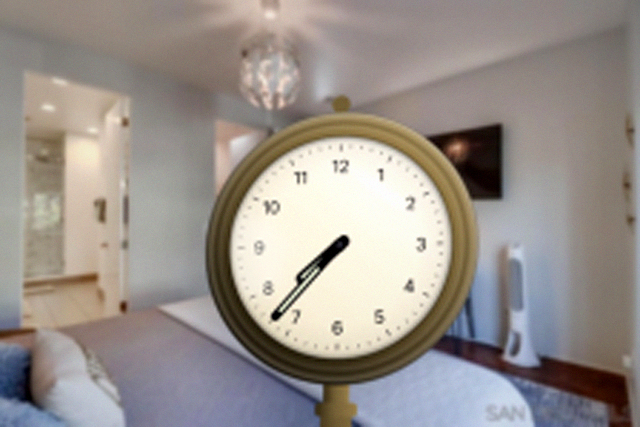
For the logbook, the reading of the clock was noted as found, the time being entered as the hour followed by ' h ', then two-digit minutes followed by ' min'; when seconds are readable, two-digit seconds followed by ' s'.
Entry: 7 h 37 min
